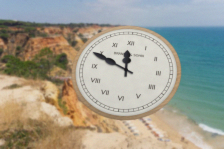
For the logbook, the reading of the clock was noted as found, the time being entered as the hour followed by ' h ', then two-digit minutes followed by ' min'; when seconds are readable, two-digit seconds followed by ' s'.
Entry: 11 h 49 min
